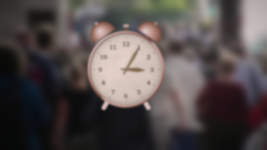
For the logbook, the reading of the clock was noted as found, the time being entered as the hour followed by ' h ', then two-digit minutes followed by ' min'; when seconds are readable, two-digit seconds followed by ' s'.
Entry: 3 h 05 min
